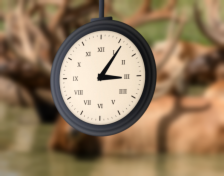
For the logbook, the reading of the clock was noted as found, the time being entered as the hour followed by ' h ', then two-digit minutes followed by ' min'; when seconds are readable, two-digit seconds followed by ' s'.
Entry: 3 h 06 min
